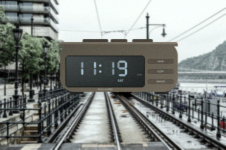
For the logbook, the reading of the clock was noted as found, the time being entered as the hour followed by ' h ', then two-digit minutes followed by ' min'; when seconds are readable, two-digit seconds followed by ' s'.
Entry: 11 h 19 min
